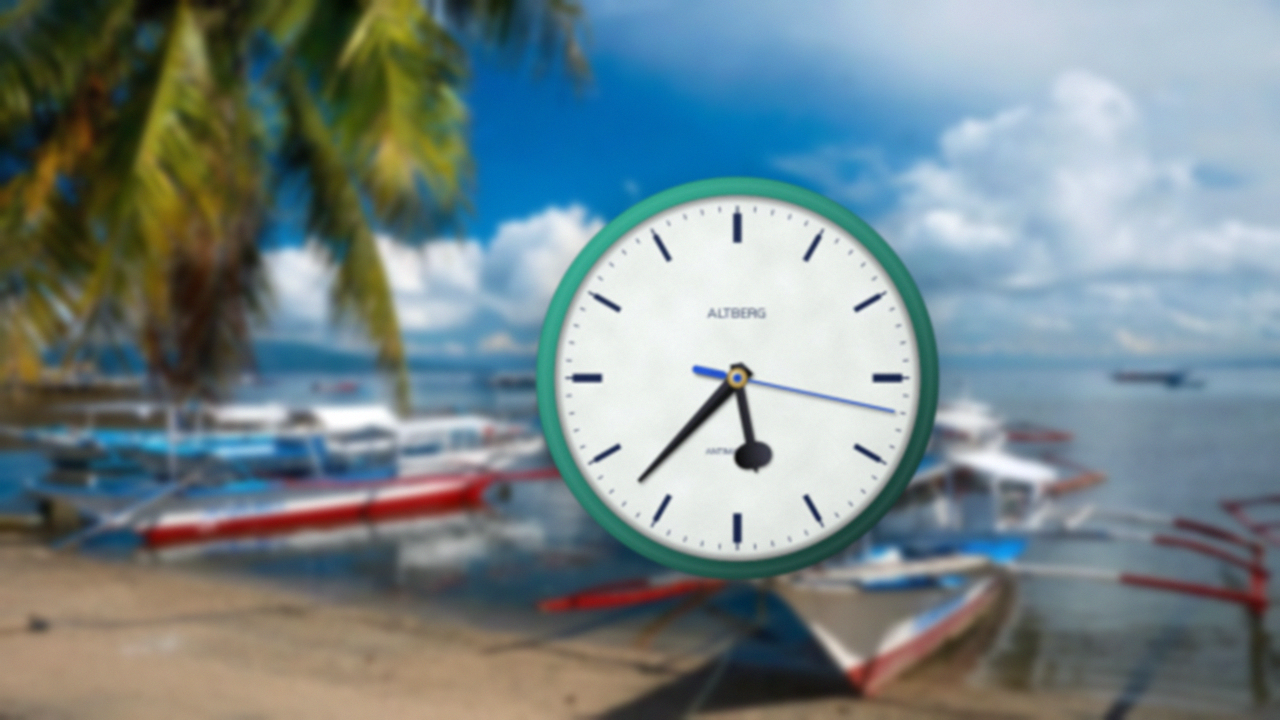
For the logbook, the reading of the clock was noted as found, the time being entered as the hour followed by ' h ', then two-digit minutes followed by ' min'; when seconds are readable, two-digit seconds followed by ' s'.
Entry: 5 h 37 min 17 s
